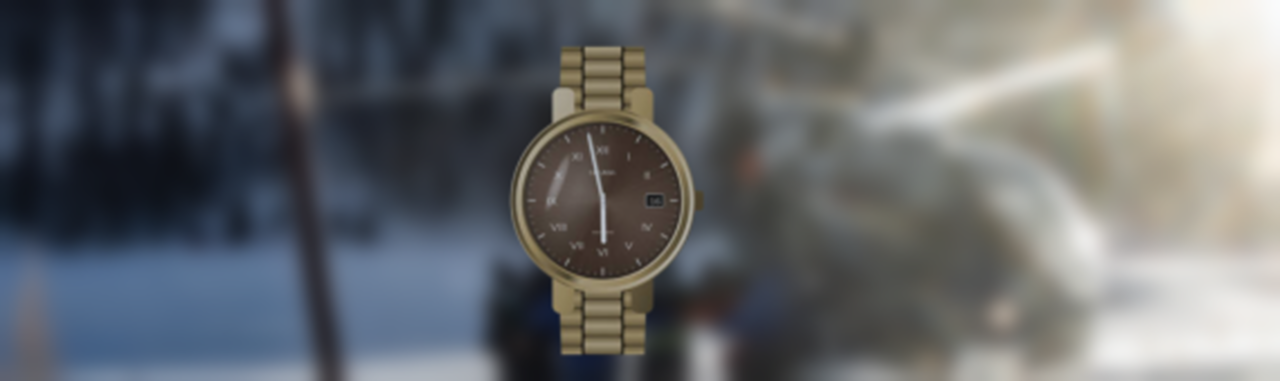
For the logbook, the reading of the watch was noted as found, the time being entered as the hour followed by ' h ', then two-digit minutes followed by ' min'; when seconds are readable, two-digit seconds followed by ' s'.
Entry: 5 h 58 min
